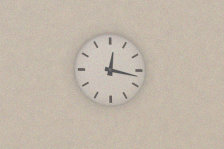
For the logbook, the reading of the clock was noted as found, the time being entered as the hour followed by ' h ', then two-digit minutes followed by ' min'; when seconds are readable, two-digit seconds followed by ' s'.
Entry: 12 h 17 min
